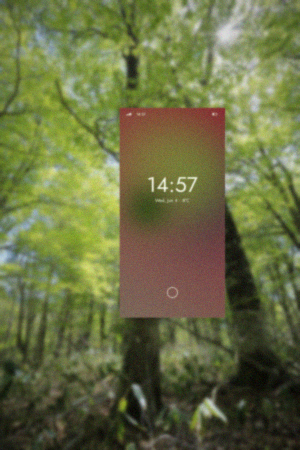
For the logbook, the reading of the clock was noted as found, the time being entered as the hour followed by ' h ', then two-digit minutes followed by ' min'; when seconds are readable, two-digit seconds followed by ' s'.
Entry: 14 h 57 min
